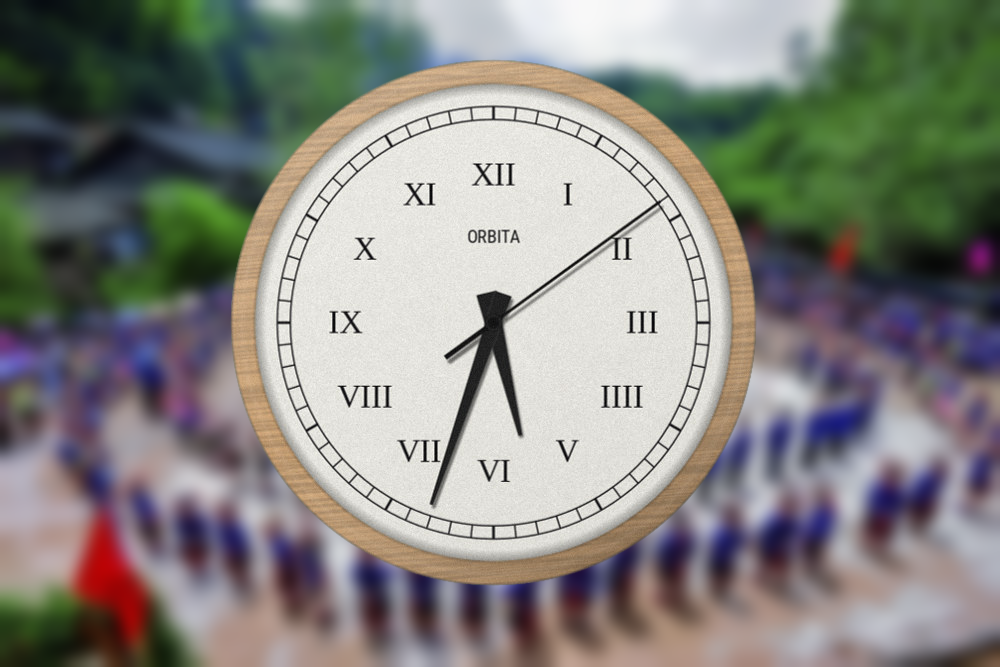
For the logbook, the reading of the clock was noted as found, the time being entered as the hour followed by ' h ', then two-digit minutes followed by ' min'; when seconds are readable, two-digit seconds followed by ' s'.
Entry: 5 h 33 min 09 s
